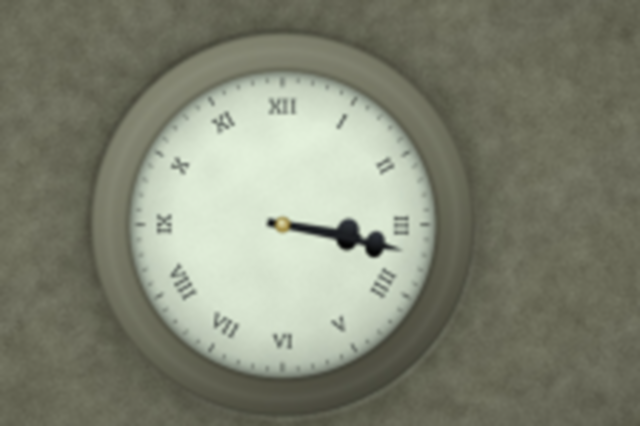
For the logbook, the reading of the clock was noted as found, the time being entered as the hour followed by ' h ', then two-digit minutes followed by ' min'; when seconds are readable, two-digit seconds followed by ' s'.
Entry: 3 h 17 min
